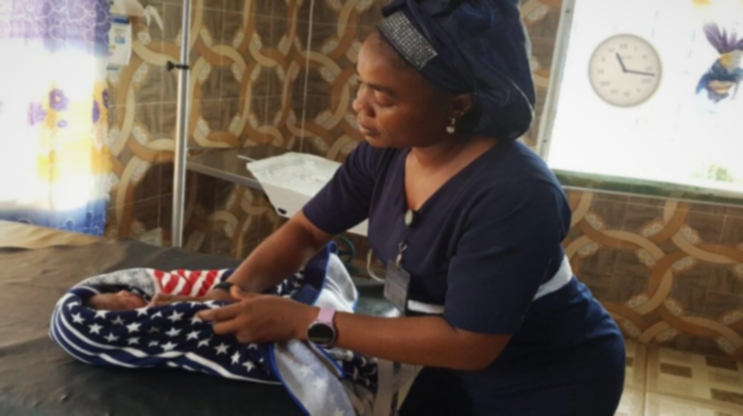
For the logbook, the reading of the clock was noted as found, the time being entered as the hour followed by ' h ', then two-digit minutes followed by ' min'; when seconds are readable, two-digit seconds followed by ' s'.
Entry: 11 h 17 min
